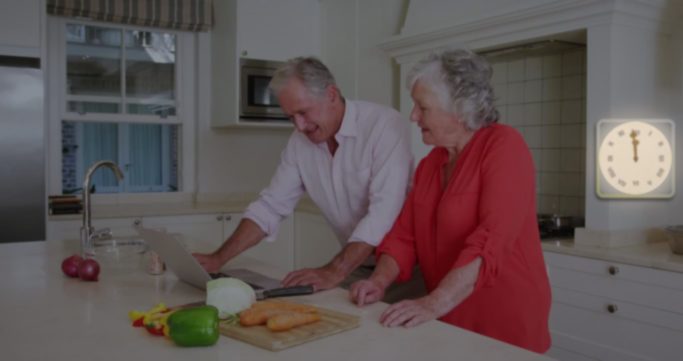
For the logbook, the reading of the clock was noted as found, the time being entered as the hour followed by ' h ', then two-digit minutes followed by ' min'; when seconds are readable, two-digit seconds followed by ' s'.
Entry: 11 h 59 min
